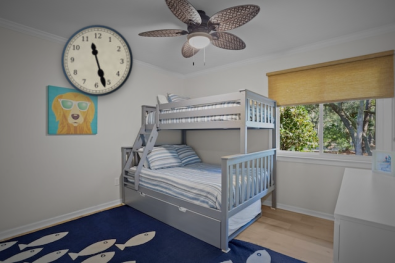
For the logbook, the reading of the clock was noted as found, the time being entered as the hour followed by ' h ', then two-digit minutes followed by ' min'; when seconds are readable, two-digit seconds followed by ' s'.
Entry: 11 h 27 min
